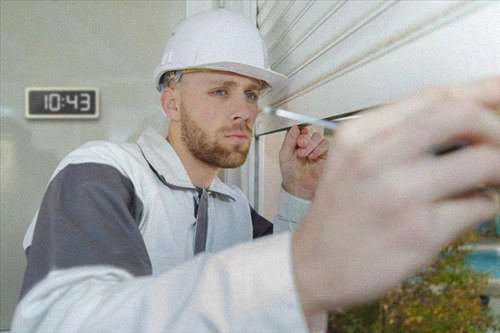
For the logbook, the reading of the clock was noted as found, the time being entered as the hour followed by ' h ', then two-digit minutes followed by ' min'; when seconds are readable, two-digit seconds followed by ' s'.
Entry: 10 h 43 min
